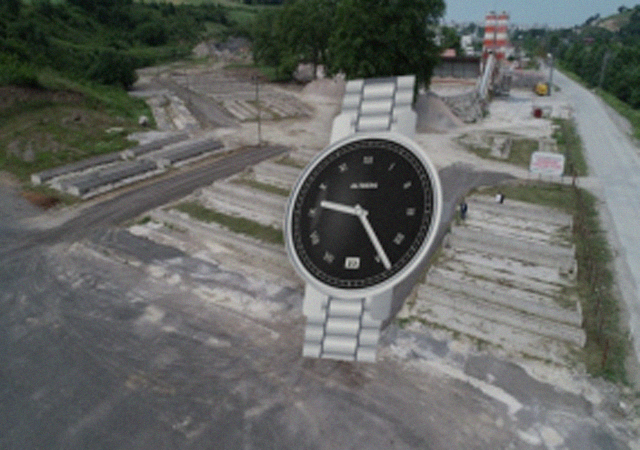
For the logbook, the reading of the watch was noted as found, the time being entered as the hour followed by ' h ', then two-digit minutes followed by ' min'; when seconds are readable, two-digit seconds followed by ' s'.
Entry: 9 h 24 min
